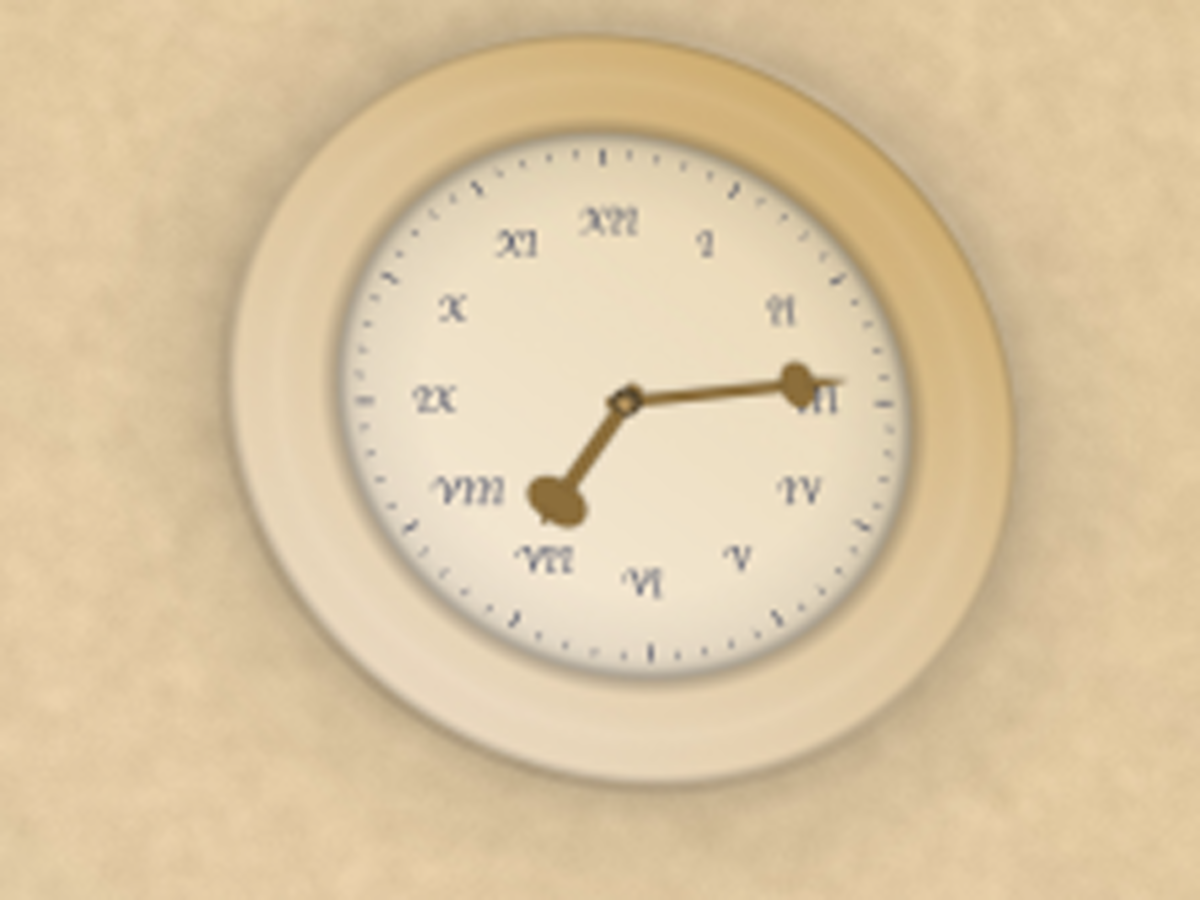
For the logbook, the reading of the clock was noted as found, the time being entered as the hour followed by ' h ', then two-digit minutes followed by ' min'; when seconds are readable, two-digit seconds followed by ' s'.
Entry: 7 h 14 min
